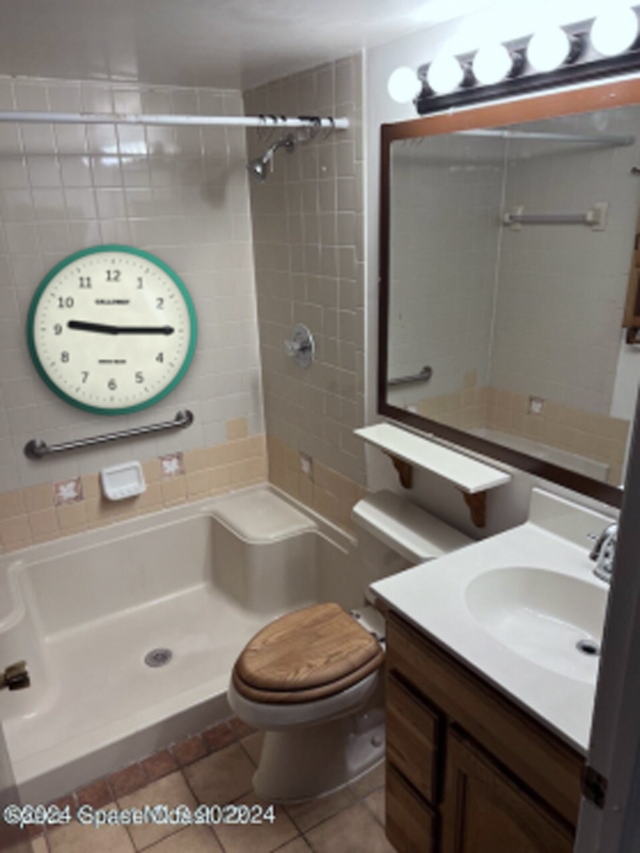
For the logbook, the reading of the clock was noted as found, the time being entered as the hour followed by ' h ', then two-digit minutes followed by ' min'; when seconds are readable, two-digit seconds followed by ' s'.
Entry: 9 h 15 min
